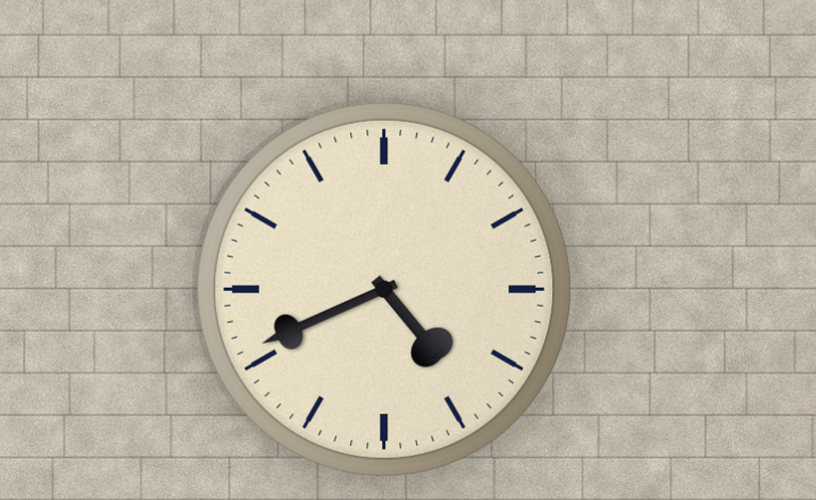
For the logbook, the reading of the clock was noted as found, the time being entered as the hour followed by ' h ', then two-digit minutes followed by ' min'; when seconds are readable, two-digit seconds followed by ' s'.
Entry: 4 h 41 min
